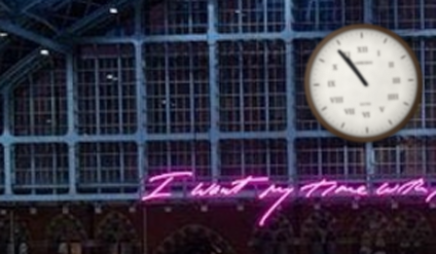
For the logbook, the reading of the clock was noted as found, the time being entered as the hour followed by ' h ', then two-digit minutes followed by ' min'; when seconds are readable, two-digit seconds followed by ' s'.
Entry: 10 h 54 min
